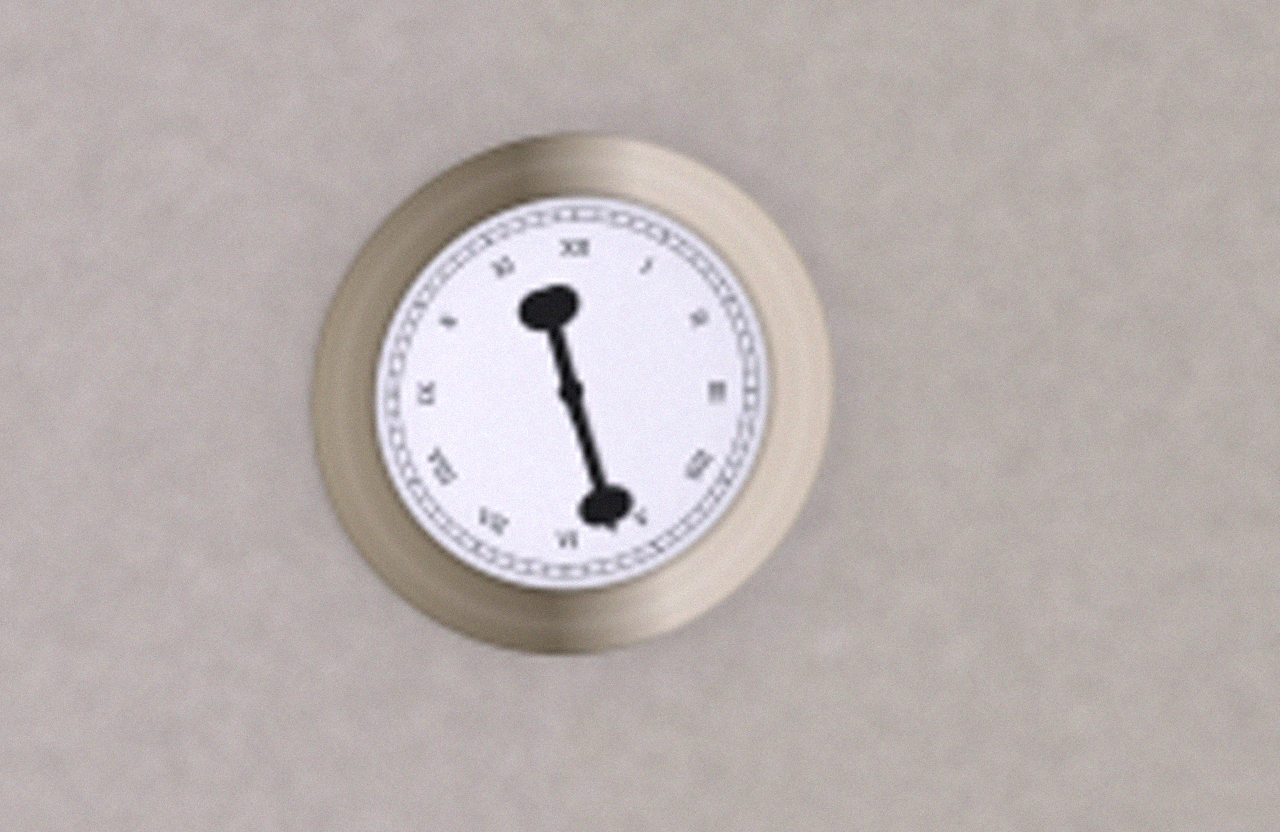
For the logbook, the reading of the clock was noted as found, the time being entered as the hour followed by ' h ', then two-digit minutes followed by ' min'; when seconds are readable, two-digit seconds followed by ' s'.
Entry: 11 h 27 min
